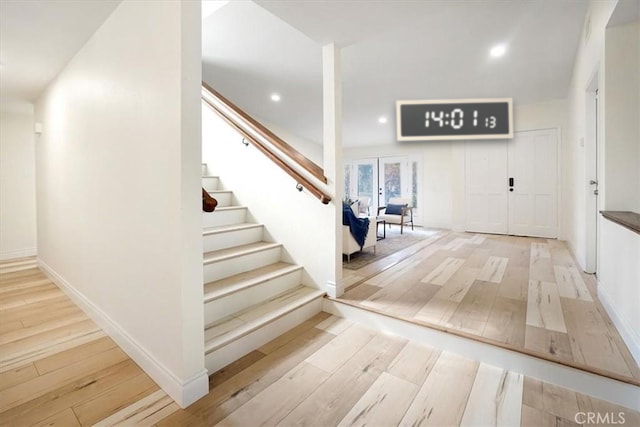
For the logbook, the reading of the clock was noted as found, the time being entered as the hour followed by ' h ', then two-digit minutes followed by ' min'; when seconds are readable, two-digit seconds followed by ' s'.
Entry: 14 h 01 min 13 s
